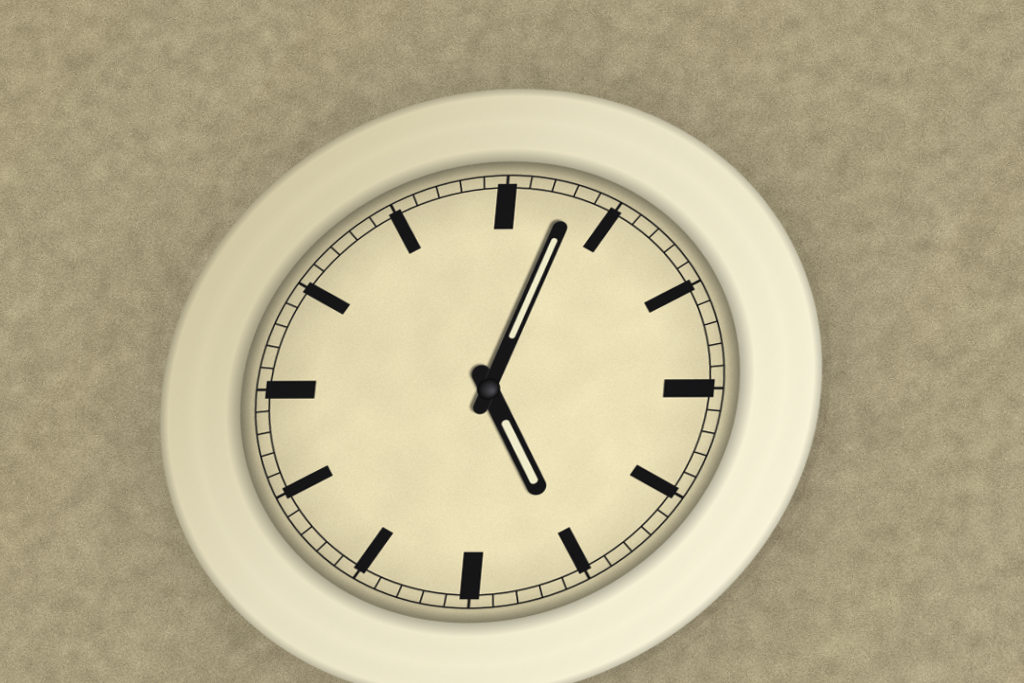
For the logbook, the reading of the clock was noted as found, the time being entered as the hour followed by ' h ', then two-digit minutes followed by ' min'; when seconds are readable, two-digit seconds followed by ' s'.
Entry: 5 h 03 min
